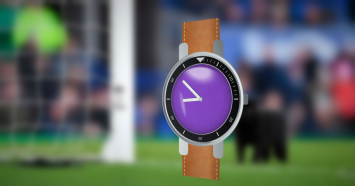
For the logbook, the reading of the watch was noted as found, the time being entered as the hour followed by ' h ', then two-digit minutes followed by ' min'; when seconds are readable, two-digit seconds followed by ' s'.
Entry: 8 h 52 min
